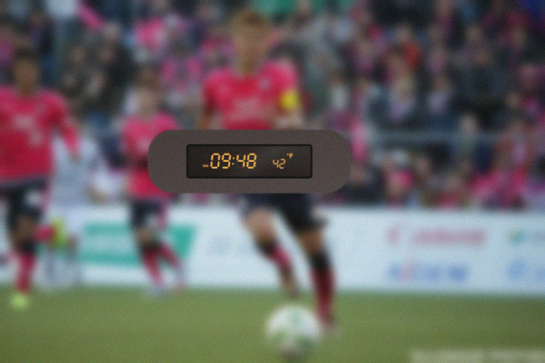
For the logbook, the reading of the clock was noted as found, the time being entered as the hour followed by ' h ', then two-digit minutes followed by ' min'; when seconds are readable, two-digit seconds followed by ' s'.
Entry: 9 h 48 min
